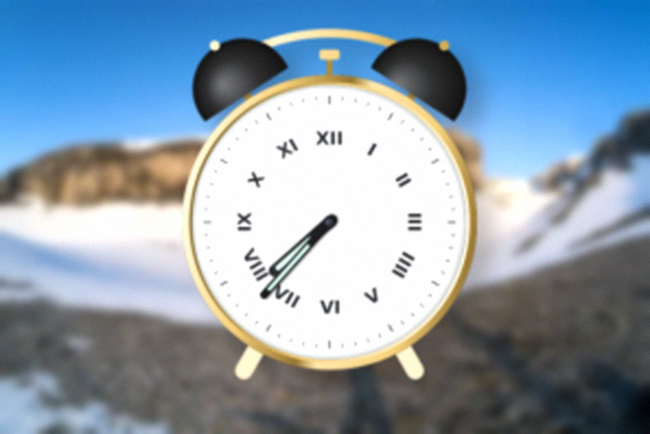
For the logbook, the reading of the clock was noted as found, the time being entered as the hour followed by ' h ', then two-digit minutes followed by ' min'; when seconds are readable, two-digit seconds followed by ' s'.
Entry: 7 h 37 min
